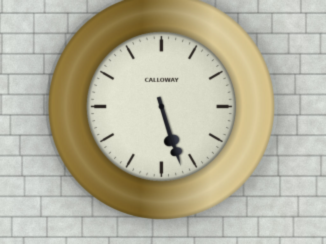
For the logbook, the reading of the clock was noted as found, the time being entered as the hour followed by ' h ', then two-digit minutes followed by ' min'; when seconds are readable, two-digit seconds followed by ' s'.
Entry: 5 h 27 min
